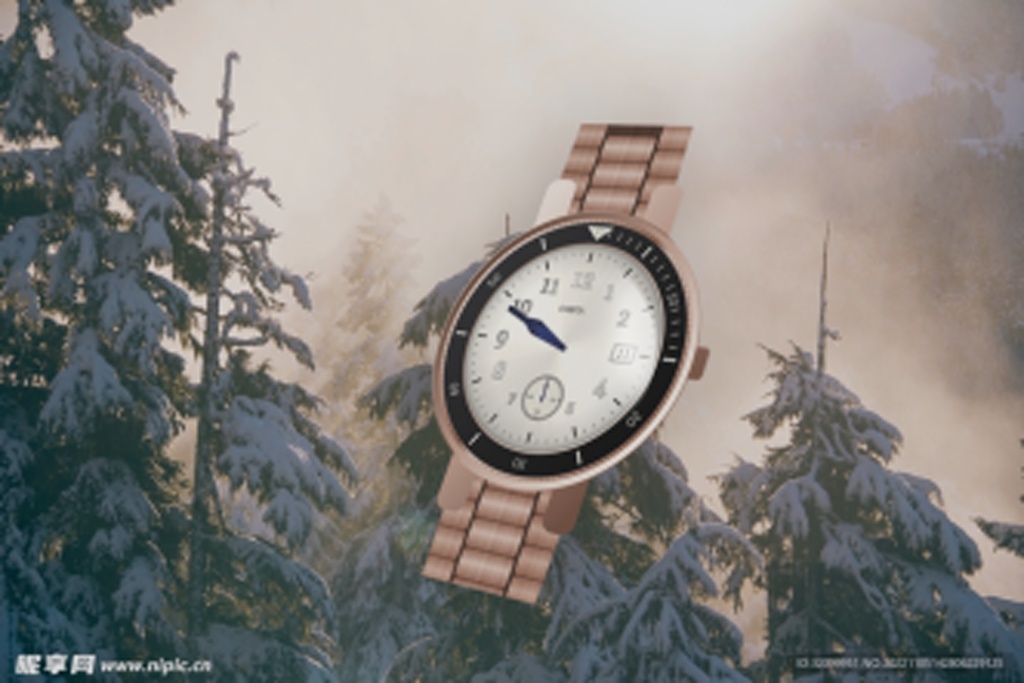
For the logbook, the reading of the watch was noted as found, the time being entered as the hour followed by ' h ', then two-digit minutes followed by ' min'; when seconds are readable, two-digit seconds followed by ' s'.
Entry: 9 h 49 min
